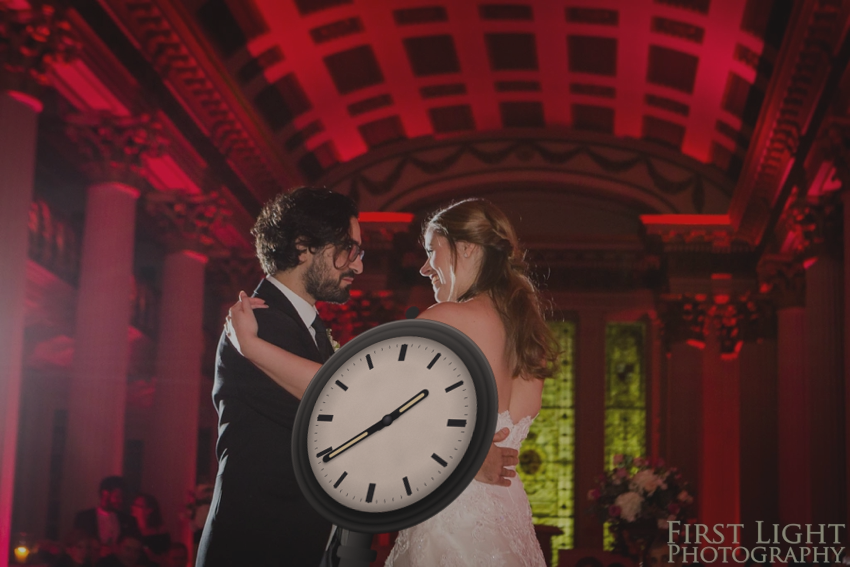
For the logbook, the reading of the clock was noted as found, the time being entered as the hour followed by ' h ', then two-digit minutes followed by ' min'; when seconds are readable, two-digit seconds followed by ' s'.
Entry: 1 h 39 min
